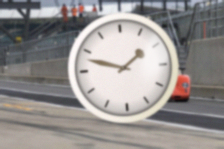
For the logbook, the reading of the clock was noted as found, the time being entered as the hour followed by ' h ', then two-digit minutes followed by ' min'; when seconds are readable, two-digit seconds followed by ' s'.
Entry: 1 h 48 min
